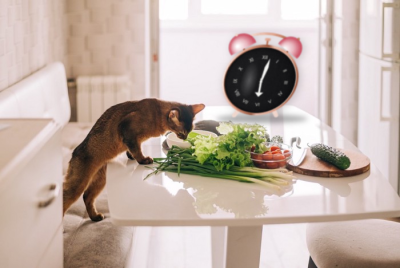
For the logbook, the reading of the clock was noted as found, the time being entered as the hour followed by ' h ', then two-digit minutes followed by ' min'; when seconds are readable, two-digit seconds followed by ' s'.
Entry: 6 h 02 min
